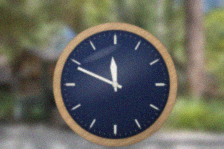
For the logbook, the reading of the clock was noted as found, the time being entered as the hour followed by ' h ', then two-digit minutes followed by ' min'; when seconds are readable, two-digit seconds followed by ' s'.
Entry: 11 h 49 min
